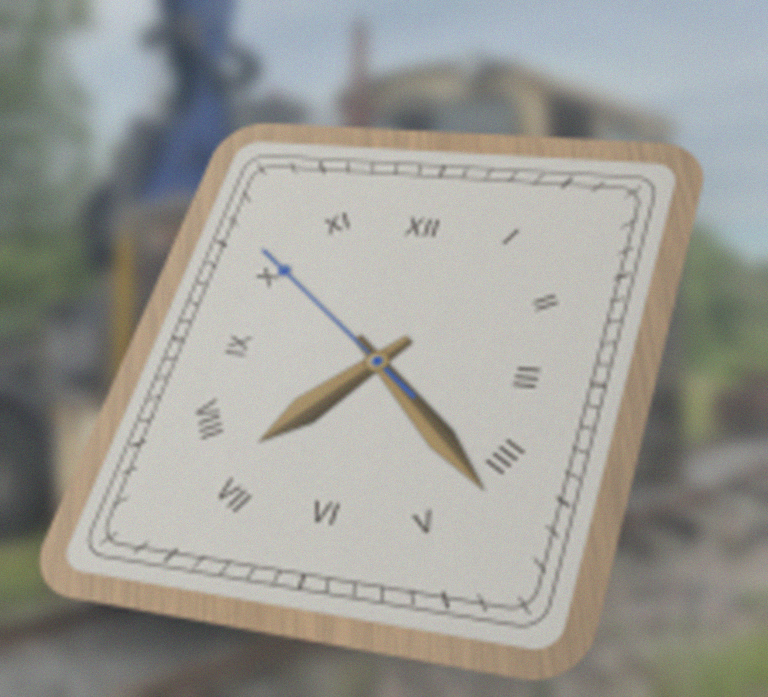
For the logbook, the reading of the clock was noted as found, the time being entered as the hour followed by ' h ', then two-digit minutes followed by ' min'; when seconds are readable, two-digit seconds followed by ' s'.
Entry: 7 h 21 min 51 s
